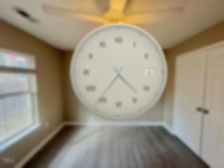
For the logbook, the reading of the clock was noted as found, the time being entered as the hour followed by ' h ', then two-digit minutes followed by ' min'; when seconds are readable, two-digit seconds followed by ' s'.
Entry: 4 h 36 min
